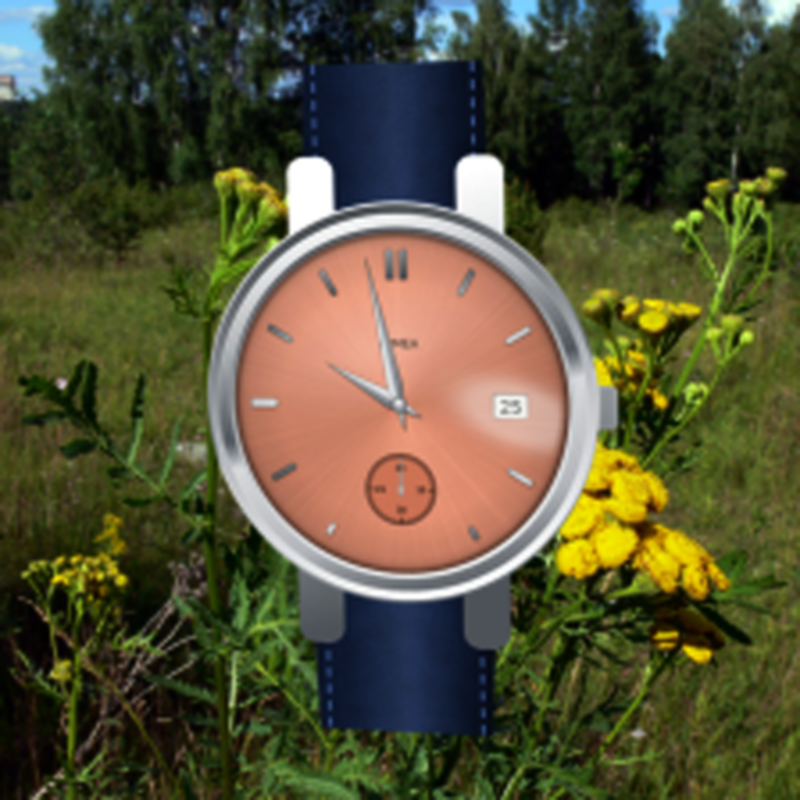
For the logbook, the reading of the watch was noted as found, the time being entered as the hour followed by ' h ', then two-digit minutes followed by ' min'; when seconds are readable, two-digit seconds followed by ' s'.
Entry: 9 h 58 min
